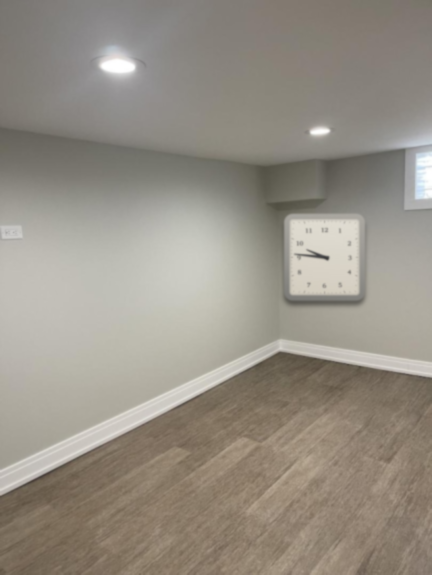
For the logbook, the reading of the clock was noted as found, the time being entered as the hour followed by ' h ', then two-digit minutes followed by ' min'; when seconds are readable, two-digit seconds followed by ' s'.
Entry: 9 h 46 min
